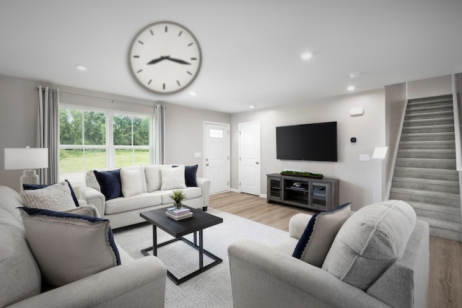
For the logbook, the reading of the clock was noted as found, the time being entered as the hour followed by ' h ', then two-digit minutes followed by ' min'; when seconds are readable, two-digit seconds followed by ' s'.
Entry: 8 h 17 min
